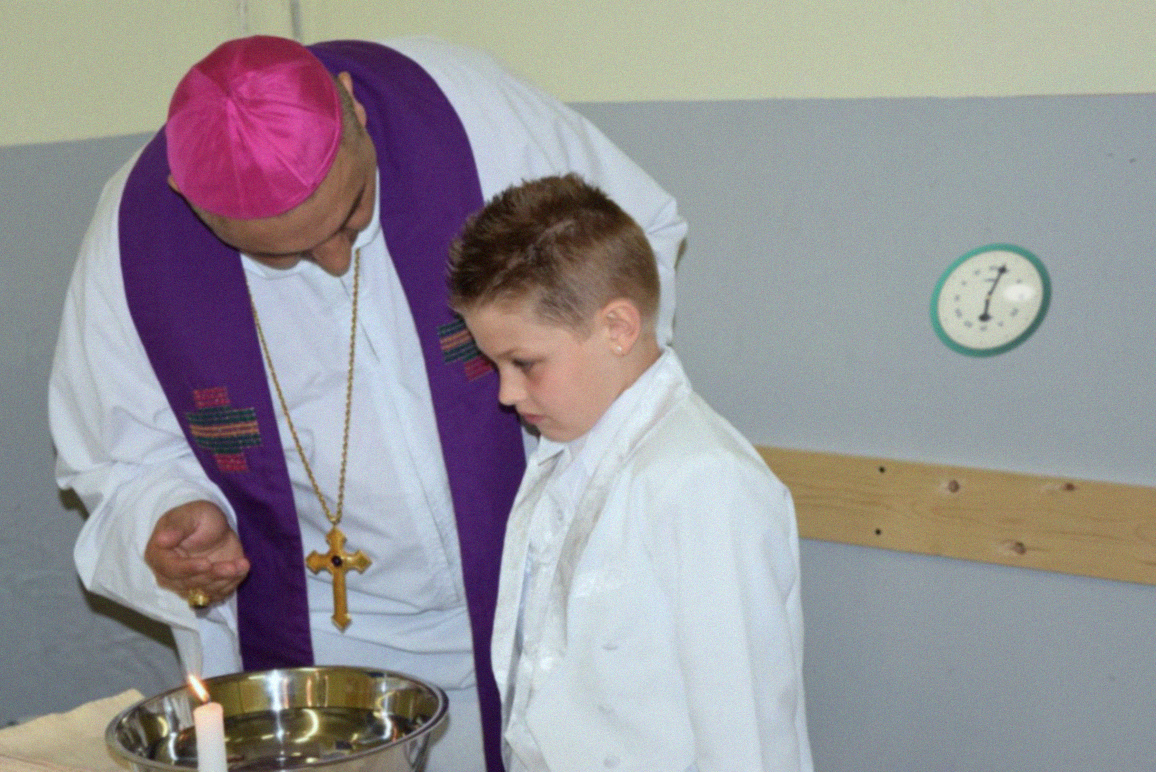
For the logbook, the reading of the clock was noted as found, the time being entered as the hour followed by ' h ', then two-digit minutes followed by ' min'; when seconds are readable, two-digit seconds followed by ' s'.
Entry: 6 h 03 min
